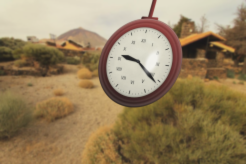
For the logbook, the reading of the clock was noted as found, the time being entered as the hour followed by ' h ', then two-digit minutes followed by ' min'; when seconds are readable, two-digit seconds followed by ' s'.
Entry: 9 h 21 min
